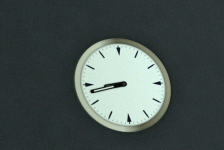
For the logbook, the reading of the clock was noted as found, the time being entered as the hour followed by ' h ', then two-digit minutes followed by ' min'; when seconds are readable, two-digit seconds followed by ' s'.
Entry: 8 h 43 min
